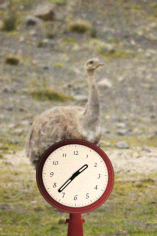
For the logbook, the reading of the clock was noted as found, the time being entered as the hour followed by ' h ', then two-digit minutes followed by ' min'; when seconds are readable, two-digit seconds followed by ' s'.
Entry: 1 h 37 min
